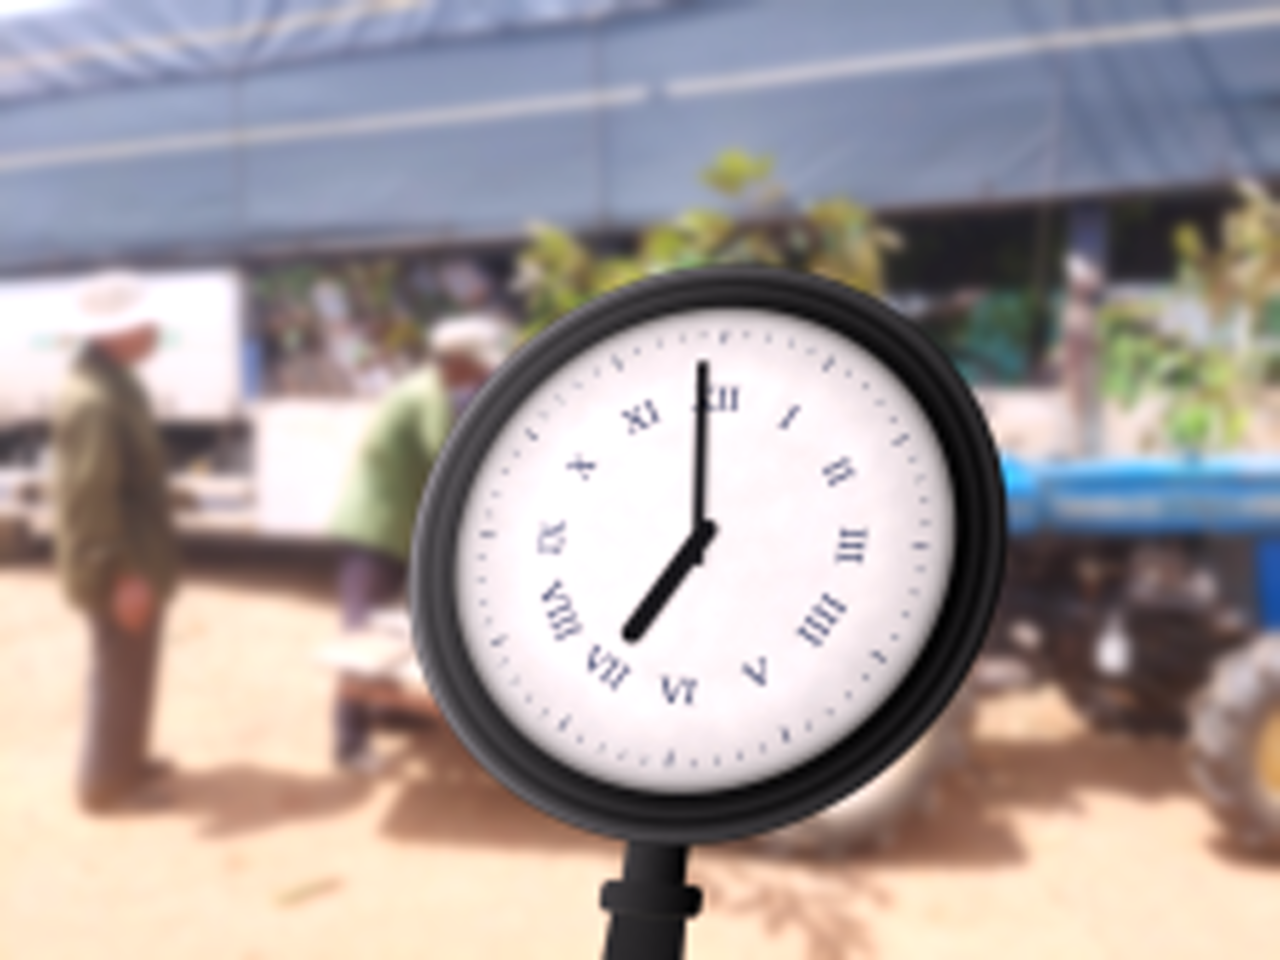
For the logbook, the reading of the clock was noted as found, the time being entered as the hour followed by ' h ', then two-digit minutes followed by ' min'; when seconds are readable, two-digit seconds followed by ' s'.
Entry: 6 h 59 min
